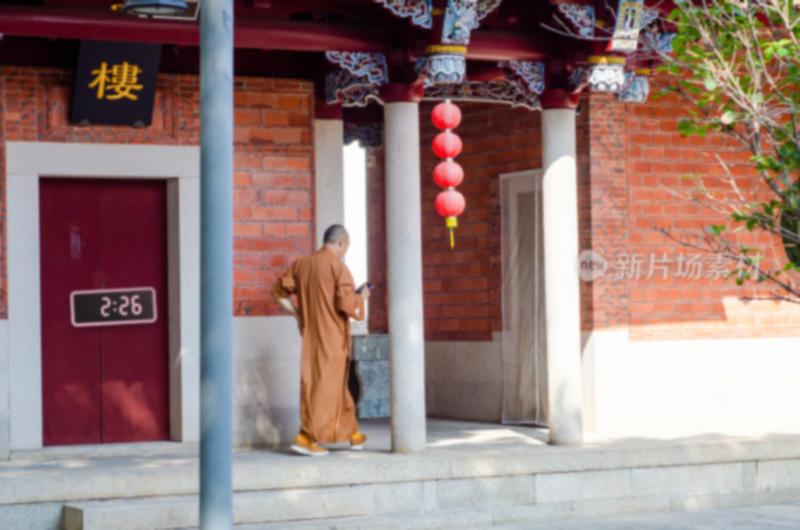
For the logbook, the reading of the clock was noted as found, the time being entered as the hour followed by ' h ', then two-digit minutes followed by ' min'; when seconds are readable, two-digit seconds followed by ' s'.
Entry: 2 h 26 min
